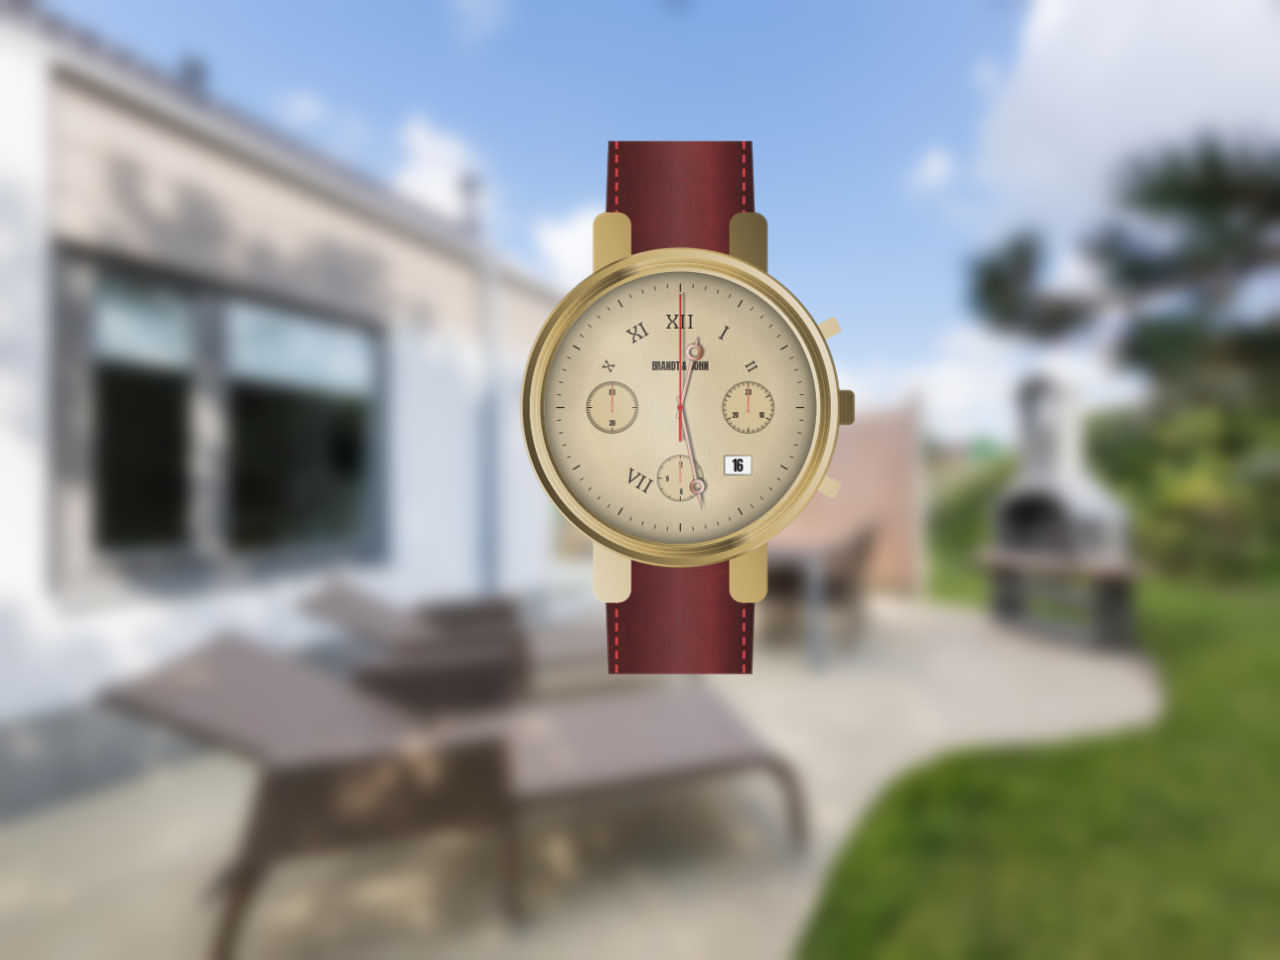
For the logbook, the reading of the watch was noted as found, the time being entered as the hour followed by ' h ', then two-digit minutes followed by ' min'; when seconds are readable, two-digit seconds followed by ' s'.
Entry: 12 h 28 min
